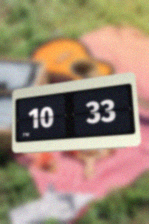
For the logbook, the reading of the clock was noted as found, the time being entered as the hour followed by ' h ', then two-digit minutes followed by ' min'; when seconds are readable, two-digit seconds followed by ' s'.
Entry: 10 h 33 min
